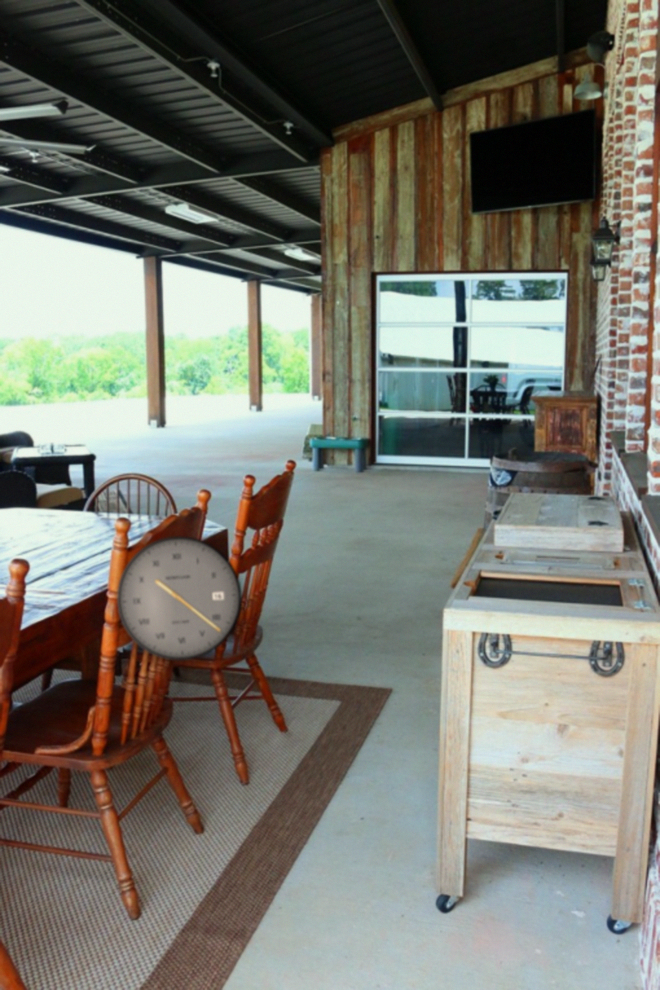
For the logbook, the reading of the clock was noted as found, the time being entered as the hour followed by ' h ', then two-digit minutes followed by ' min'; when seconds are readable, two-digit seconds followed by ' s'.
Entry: 10 h 22 min
